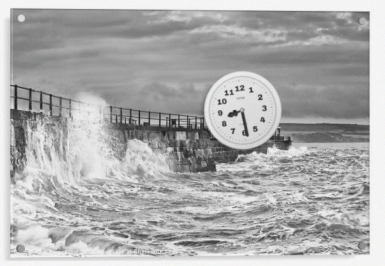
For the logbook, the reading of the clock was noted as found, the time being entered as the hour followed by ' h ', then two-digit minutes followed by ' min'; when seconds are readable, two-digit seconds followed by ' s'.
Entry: 8 h 29 min
